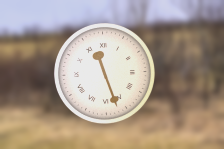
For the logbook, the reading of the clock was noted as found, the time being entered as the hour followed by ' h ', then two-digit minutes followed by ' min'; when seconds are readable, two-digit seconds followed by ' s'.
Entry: 11 h 27 min
